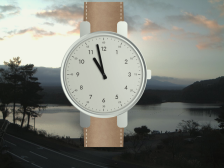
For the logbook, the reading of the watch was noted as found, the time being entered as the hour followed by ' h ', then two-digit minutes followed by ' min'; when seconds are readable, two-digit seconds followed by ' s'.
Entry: 10 h 58 min
